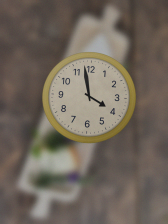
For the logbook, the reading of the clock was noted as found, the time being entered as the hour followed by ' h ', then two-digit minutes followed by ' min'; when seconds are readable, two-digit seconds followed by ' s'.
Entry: 3 h 58 min
